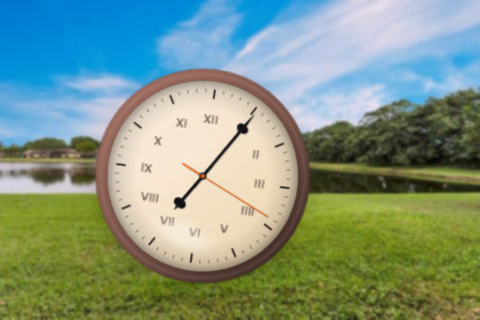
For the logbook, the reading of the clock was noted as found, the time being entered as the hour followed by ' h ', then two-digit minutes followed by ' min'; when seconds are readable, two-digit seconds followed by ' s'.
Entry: 7 h 05 min 19 s
